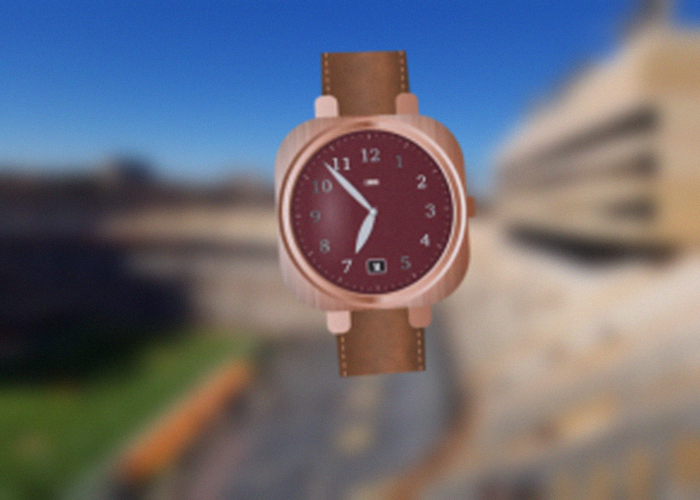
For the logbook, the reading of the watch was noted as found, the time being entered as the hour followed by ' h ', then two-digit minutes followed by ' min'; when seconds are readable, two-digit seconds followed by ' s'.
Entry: 6 h 53 min
